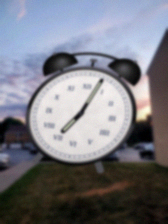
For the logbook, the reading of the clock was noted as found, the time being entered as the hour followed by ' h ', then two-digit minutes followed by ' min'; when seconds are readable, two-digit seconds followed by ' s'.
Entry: 7 h 03 min
